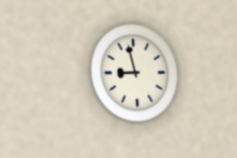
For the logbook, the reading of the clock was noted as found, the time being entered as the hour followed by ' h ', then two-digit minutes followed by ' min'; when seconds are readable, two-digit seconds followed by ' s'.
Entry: 8 h 58 min
